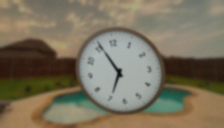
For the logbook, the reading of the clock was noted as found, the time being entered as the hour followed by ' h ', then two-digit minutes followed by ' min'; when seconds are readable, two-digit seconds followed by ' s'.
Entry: 6 h 56 min
